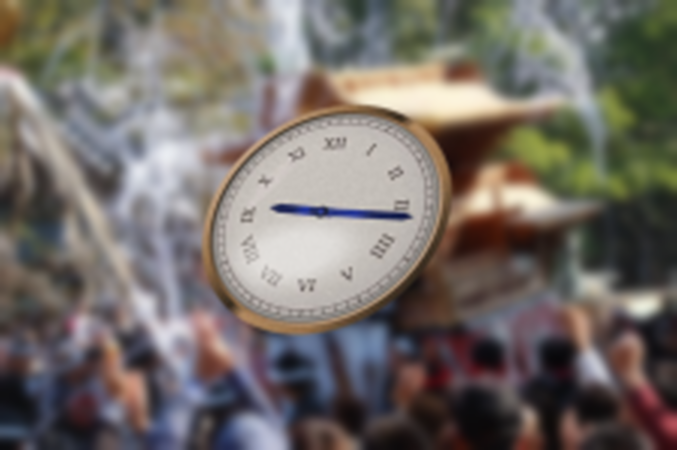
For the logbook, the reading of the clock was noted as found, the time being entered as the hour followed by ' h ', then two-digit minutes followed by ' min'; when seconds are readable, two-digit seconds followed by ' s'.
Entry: 9 h 16 min
